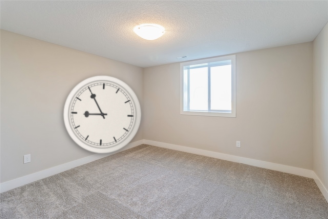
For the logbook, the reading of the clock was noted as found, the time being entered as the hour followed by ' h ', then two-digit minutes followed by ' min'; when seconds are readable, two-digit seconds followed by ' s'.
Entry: 8 h 55 min
